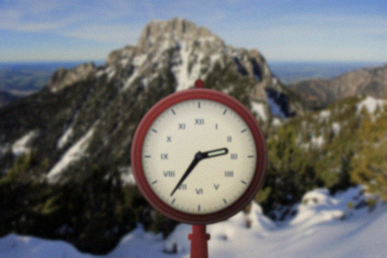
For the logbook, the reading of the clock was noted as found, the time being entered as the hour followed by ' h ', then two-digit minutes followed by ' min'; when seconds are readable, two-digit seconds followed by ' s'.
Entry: 2 h 36 min
